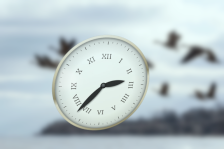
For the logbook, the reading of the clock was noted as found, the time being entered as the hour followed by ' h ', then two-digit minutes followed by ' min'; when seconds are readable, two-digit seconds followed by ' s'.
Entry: 2 h 37 min
